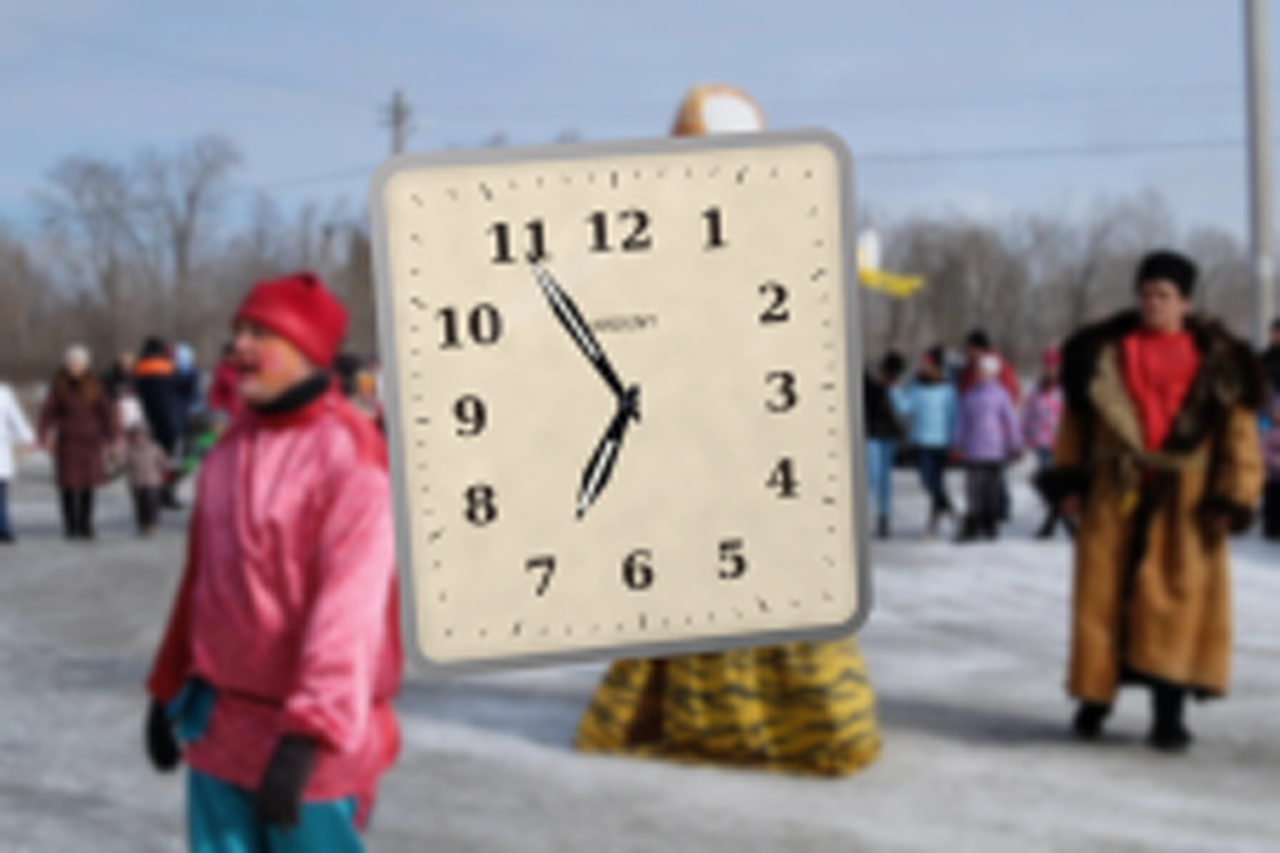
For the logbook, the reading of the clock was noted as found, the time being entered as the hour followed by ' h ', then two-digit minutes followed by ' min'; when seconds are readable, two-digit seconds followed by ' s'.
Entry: 6 h 55 min
